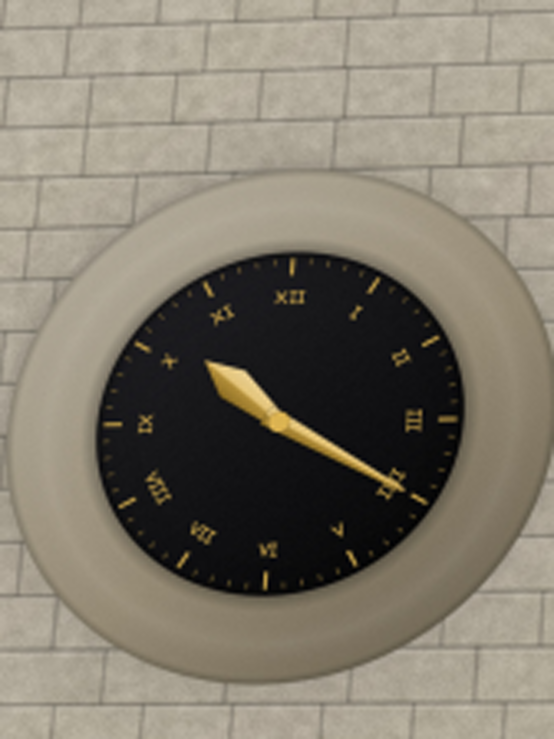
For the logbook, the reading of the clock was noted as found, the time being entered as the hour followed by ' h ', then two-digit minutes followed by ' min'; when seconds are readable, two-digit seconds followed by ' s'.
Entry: 10 h 20 min
